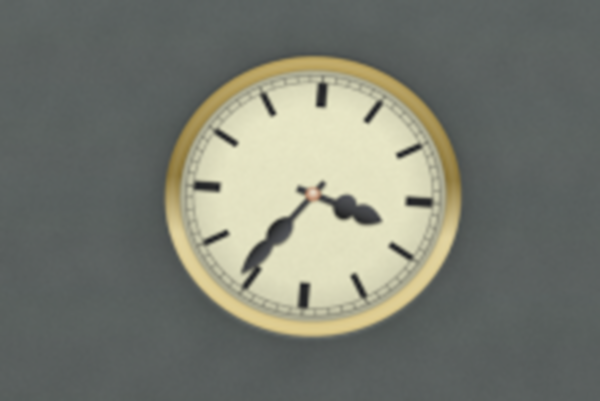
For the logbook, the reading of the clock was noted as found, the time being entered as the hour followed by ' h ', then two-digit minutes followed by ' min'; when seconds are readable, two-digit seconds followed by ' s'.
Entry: 3 h 36 min
